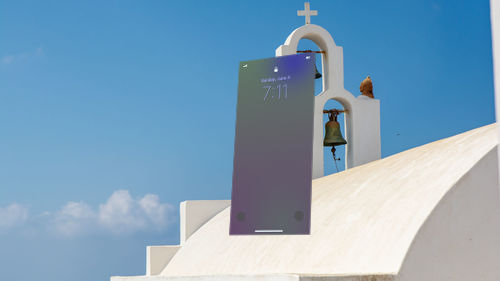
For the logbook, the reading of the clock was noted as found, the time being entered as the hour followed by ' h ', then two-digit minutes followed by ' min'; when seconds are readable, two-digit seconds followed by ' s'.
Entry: 7 h 11 min
